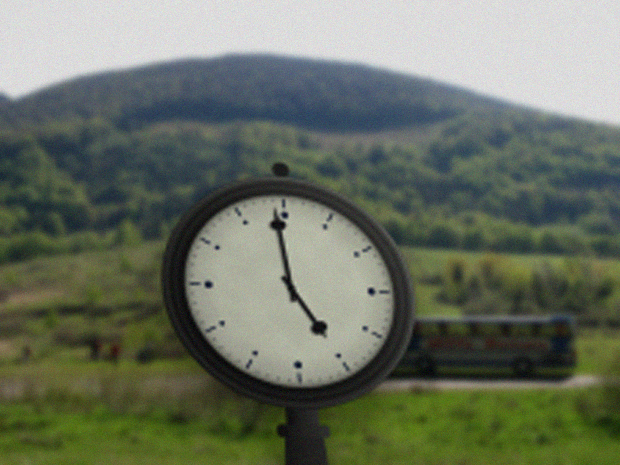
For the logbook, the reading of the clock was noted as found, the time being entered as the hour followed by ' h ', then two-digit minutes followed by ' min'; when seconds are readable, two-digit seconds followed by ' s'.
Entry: 4 h 59 min
